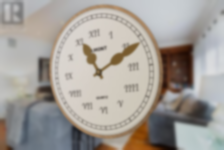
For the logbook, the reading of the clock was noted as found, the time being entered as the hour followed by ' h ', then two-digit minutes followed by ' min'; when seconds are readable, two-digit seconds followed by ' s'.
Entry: 11 h 11 min
